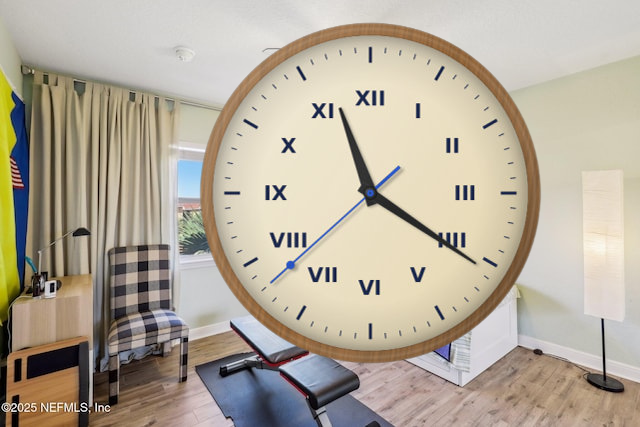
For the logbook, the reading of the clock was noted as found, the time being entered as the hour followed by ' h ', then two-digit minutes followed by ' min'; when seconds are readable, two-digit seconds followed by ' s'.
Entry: 11 h 20 min 38 s
